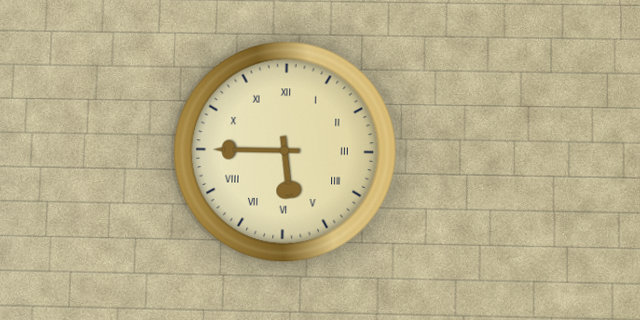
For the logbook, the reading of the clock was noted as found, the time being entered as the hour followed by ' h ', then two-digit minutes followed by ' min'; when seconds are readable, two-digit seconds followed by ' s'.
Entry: 5 h 45 min
